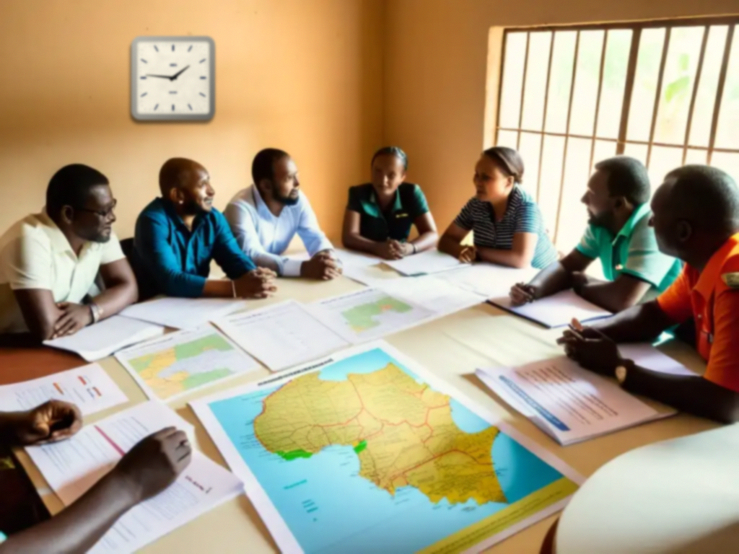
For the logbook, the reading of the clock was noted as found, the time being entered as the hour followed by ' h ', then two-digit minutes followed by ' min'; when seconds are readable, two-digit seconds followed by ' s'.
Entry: 1 h 46 min
